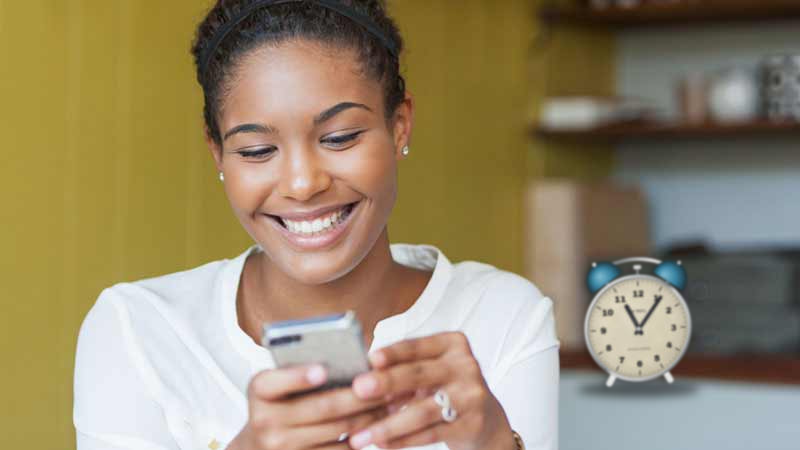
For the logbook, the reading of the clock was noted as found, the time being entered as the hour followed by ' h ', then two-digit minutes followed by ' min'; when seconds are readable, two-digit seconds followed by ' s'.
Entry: 11 h 06 min
